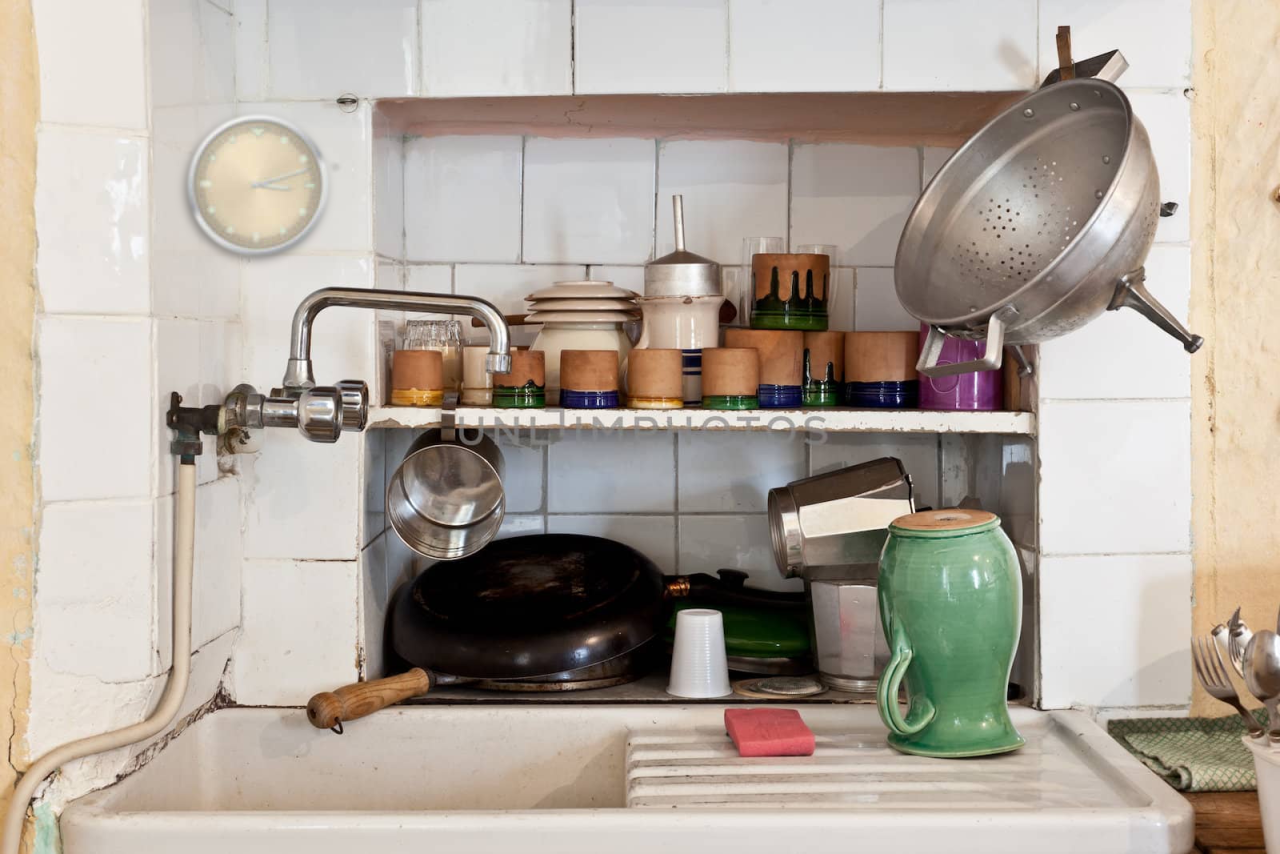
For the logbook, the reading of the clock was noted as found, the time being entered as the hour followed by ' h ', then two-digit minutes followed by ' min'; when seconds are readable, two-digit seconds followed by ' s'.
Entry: 3 h 12 min
